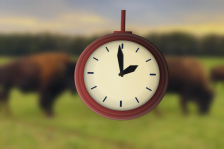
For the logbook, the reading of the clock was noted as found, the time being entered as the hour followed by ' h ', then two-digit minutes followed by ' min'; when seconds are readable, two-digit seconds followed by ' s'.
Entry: 1 h 59 min
